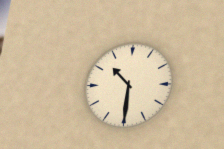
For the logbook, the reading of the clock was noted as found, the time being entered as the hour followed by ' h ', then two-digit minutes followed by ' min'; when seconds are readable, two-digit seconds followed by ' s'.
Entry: 10 h 30 min
